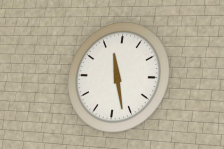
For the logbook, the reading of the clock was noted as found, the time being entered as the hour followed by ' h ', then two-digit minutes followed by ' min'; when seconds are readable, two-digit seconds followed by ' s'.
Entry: 11 h 27 min
